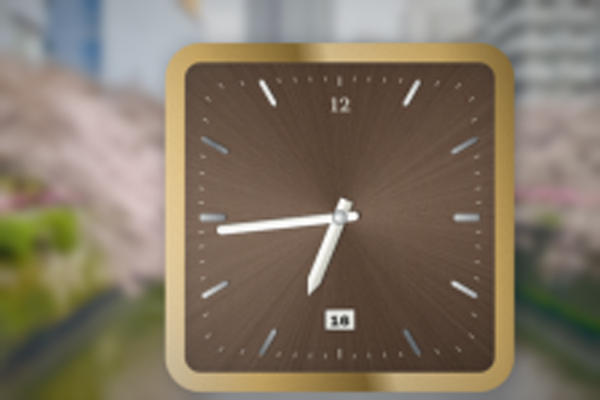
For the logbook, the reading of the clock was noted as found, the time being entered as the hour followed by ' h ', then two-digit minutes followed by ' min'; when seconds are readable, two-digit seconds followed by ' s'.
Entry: 6 h 44 min
